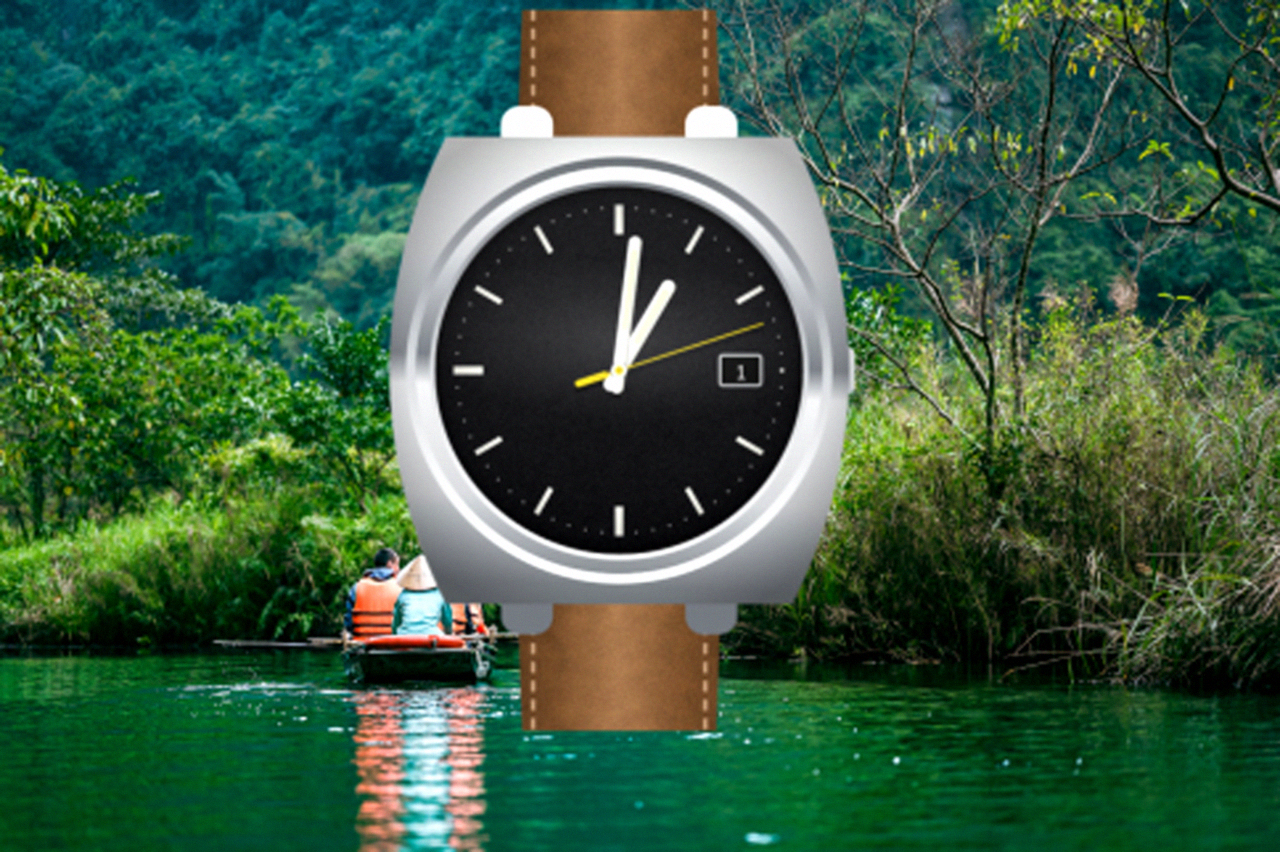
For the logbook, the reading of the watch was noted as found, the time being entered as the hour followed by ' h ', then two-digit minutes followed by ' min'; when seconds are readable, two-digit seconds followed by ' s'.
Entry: 1 h 01 min 12 s
